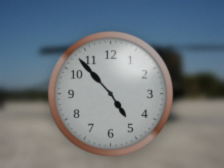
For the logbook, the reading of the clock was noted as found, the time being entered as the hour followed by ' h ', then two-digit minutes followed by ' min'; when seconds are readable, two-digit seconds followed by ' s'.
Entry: 4 h 53 min
